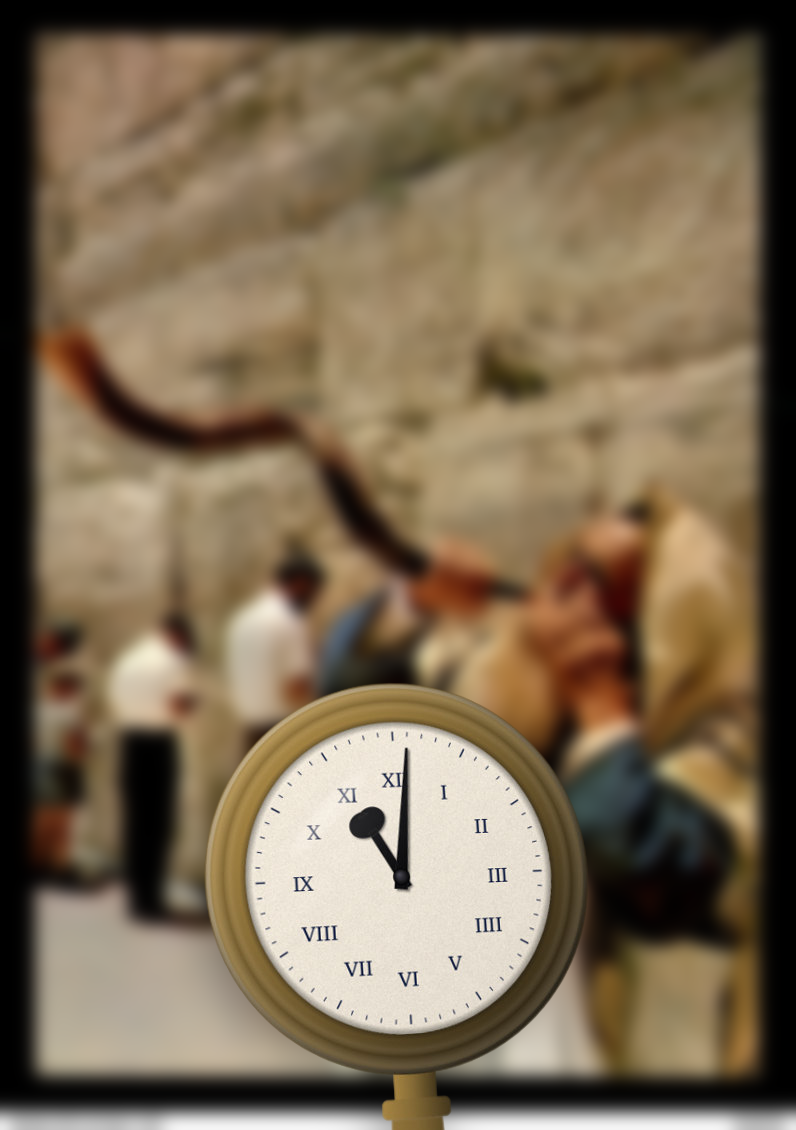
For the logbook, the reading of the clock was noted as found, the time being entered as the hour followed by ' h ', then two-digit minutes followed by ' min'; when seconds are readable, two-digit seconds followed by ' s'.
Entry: 11 h 01 min
